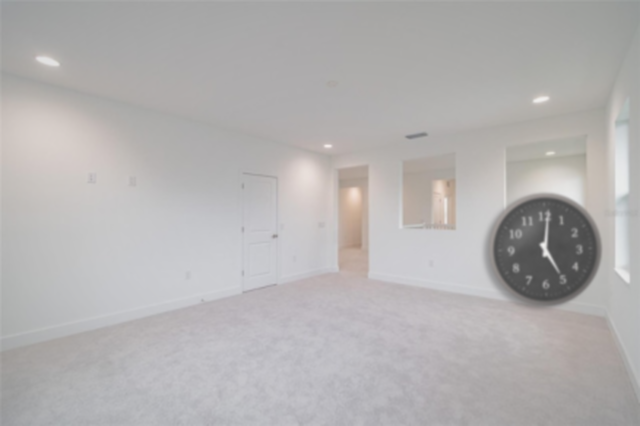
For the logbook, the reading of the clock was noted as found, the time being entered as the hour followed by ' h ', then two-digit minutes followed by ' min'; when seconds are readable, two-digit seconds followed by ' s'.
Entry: 5 h 01 min
